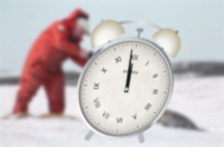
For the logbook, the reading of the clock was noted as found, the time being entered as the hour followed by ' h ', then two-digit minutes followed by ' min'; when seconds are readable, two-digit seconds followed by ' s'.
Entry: 11 h 59 min
